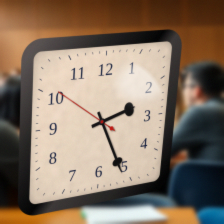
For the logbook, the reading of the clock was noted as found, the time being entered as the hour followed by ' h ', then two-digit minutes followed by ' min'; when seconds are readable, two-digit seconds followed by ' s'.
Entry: 2 h 25 min 51 s
